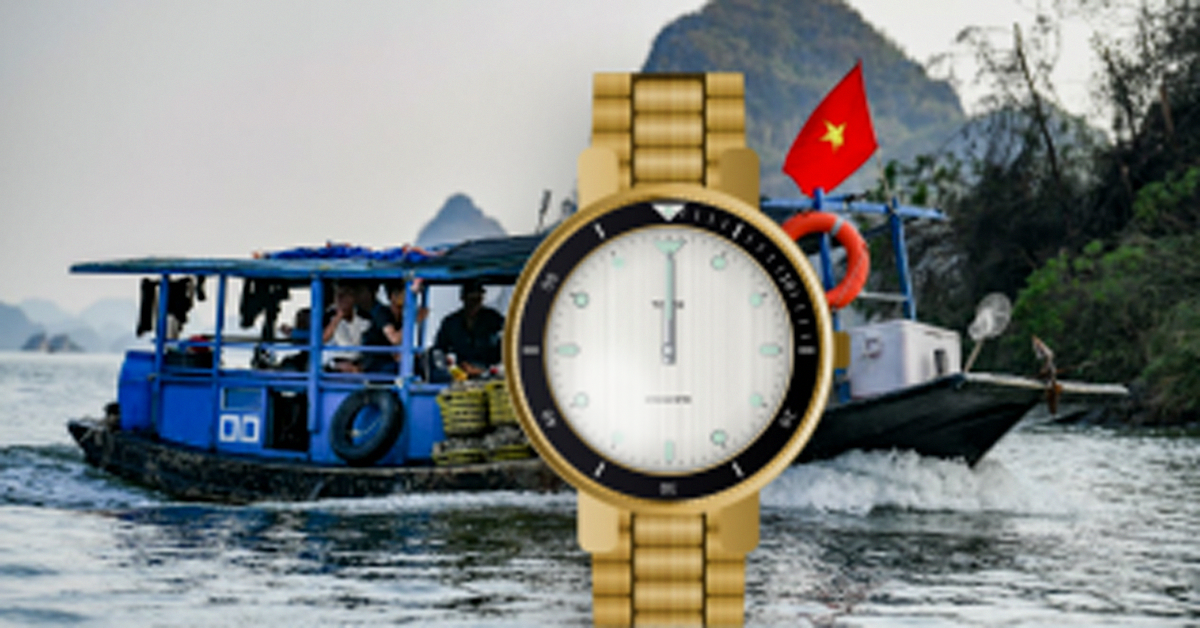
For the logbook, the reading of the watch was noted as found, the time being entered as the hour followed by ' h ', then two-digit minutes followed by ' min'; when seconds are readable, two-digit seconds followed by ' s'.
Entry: 12 h 00 min
